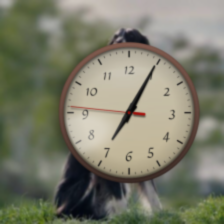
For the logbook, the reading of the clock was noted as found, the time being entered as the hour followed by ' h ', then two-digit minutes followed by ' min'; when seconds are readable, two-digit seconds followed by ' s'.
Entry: 7 h 04 min 46 s
